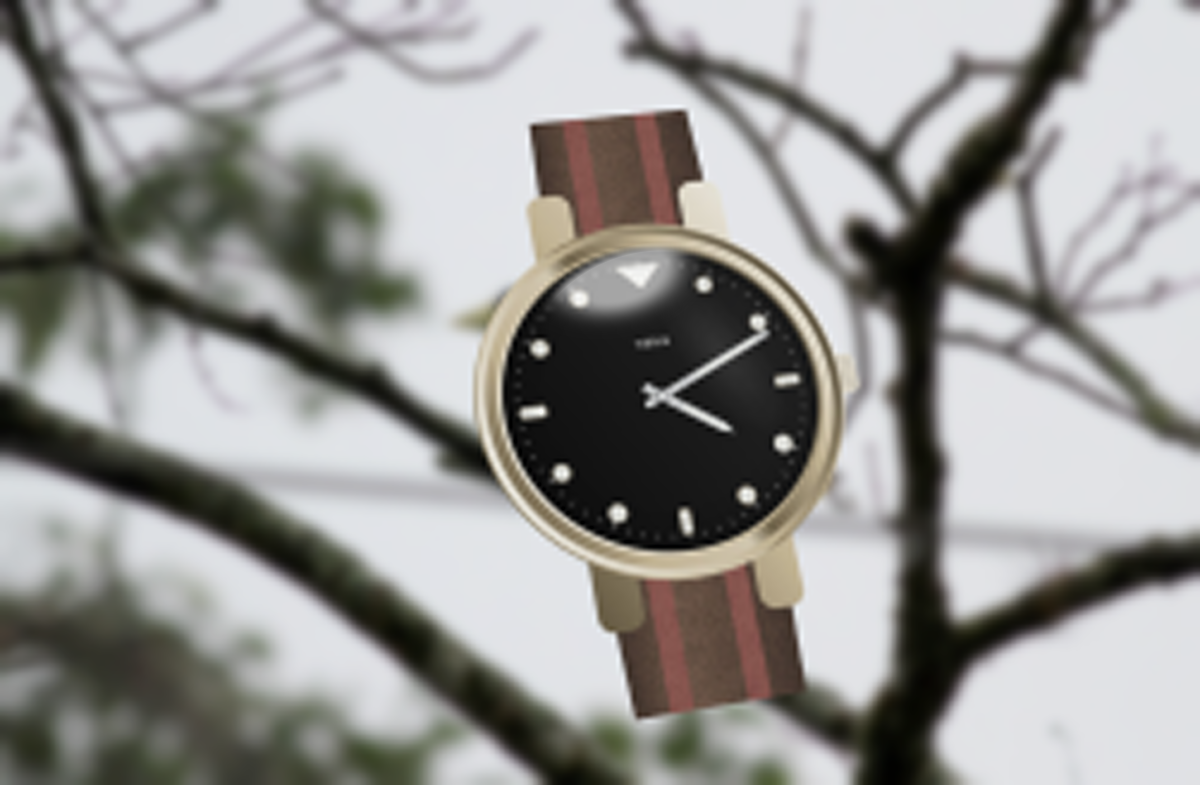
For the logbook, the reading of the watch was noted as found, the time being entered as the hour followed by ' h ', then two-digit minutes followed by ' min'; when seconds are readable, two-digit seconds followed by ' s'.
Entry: 4 h 11 min
